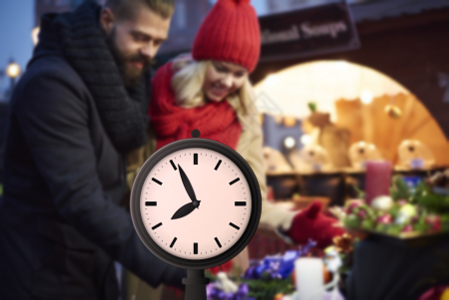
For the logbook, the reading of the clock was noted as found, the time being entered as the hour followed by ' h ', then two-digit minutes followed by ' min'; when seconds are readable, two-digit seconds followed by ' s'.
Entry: 7 h 56 min
